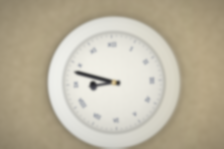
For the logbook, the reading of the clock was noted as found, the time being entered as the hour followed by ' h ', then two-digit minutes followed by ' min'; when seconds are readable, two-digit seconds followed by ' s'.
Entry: 8 h 48 min
